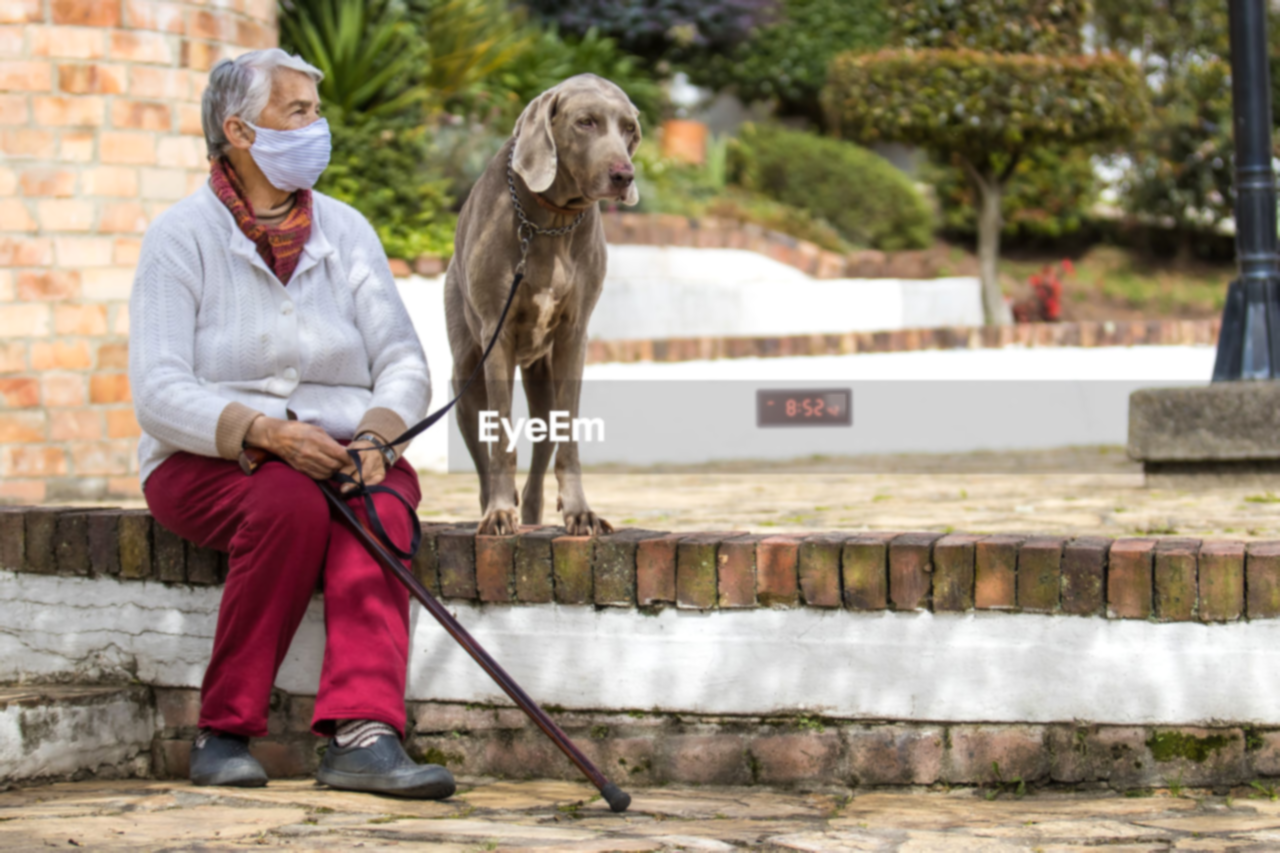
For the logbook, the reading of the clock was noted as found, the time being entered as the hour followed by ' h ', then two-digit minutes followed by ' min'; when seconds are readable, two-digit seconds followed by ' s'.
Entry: 8 h 52 min
